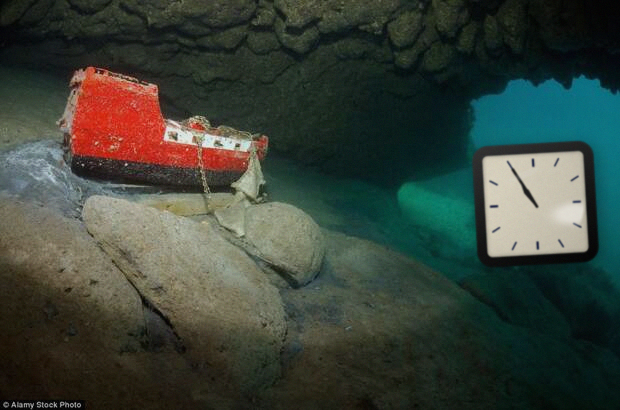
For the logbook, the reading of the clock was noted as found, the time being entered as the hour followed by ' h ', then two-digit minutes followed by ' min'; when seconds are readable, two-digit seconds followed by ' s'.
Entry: 10 h 55 min
